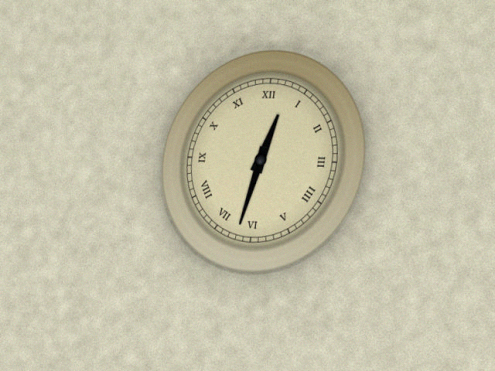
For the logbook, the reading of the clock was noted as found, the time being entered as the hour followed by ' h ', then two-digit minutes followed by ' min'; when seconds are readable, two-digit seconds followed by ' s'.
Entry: 12 h 32 min
